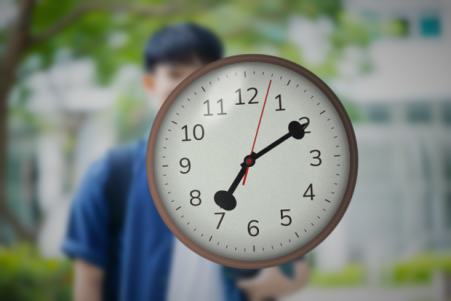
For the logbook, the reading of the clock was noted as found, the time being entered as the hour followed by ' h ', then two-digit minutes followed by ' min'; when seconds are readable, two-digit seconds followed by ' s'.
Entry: 7 h 10 min 03 s
